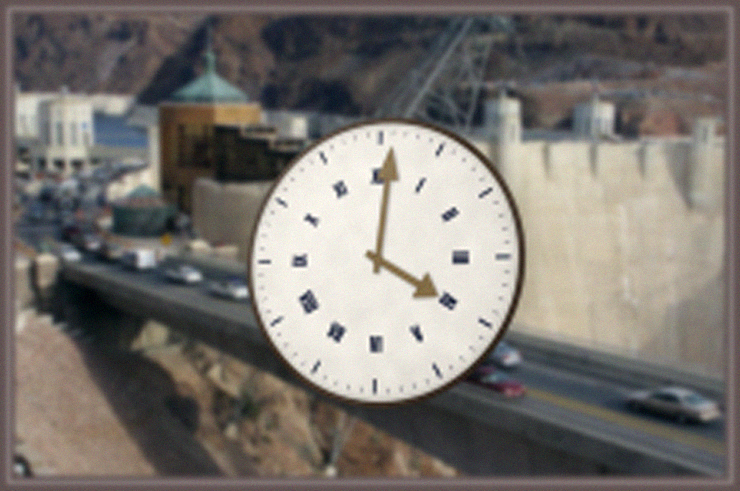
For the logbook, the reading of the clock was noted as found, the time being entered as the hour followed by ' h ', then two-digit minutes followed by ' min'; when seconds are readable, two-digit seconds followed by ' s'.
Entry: 4 h 01 min
